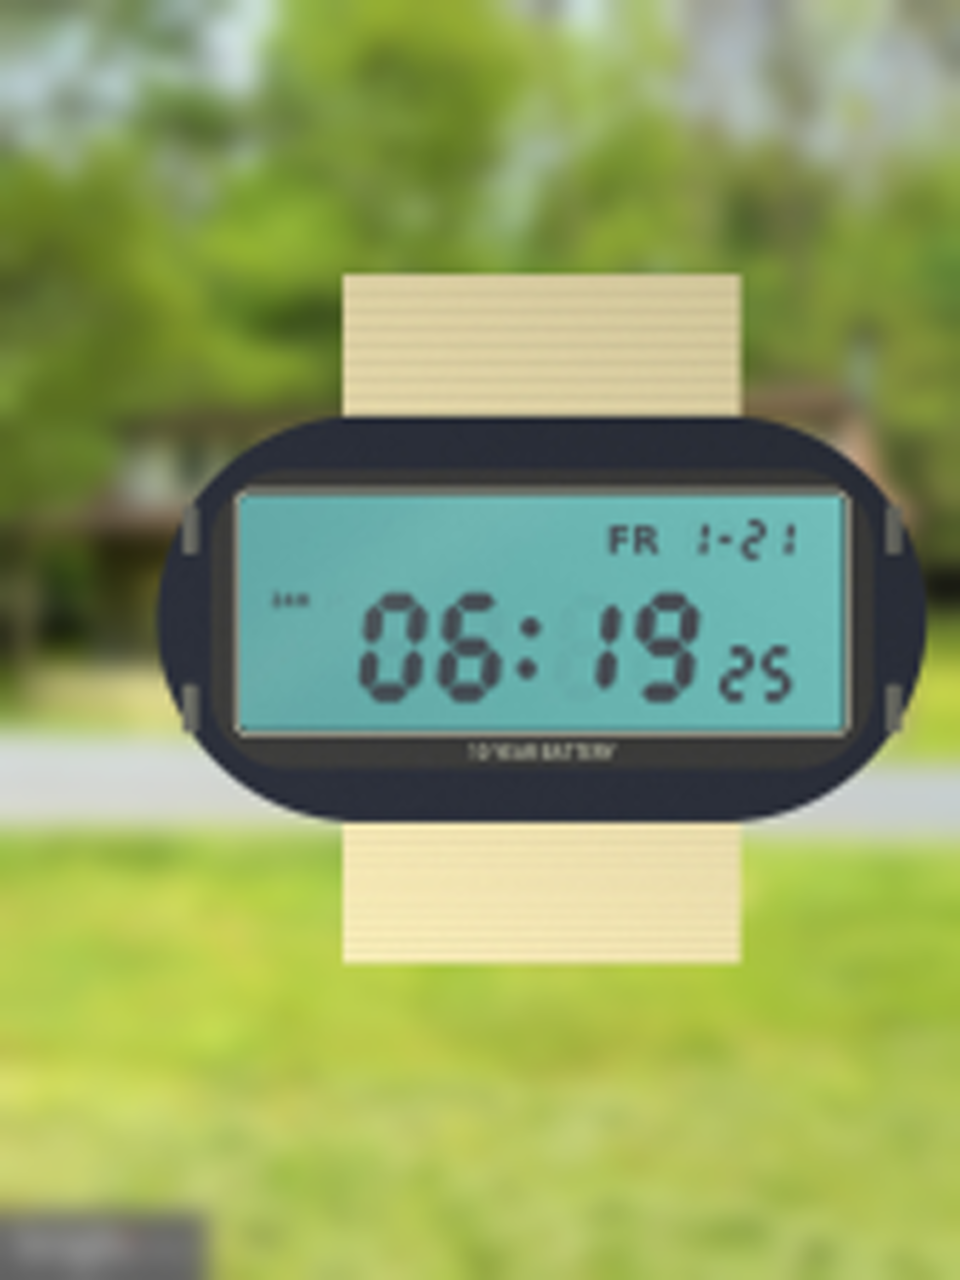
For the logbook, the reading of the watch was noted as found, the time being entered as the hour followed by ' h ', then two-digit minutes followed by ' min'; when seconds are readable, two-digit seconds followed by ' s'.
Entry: 6 h 19 min 25 s
